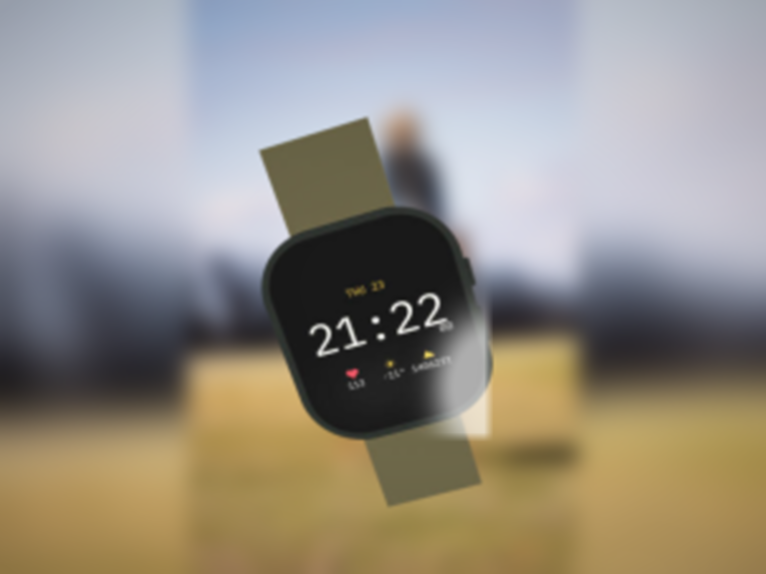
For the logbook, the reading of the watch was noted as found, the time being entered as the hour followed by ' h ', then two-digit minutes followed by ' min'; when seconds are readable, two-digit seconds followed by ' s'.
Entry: 21 h 22 min
